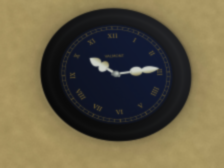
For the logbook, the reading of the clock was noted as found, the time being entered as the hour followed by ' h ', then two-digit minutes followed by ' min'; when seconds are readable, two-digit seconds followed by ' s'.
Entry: 10 h 14 min
